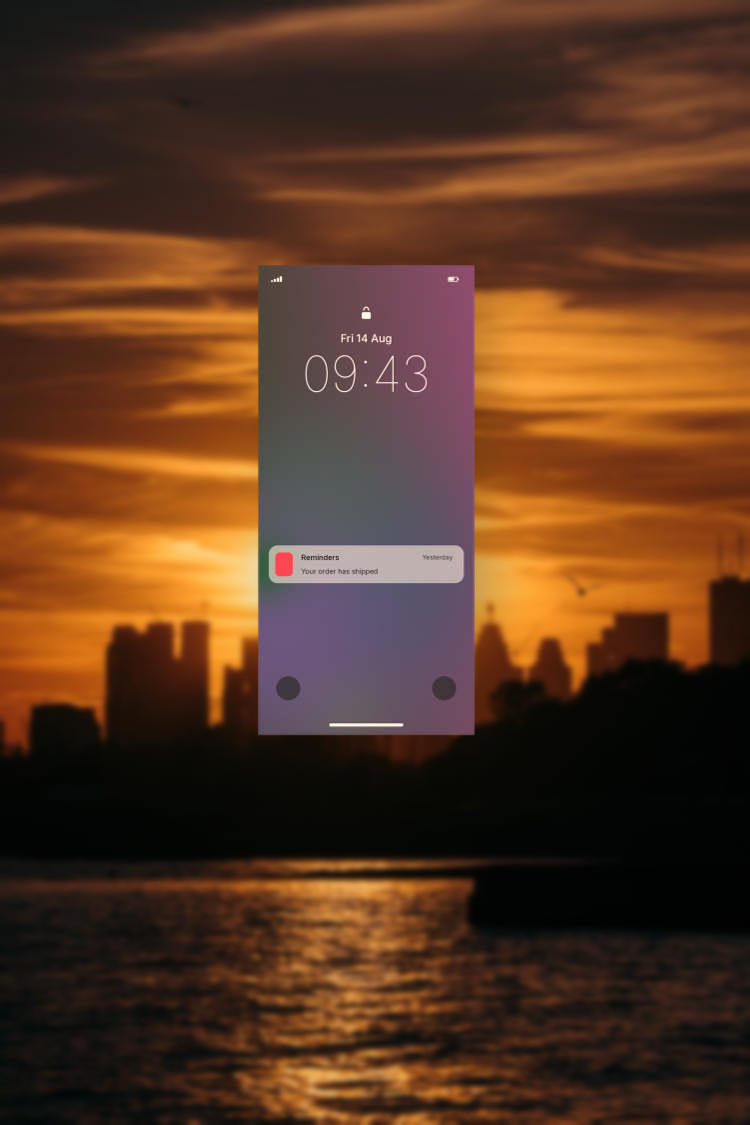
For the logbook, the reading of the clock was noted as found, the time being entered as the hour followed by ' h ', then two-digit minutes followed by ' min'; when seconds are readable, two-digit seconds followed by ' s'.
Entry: 9 h 43 min
